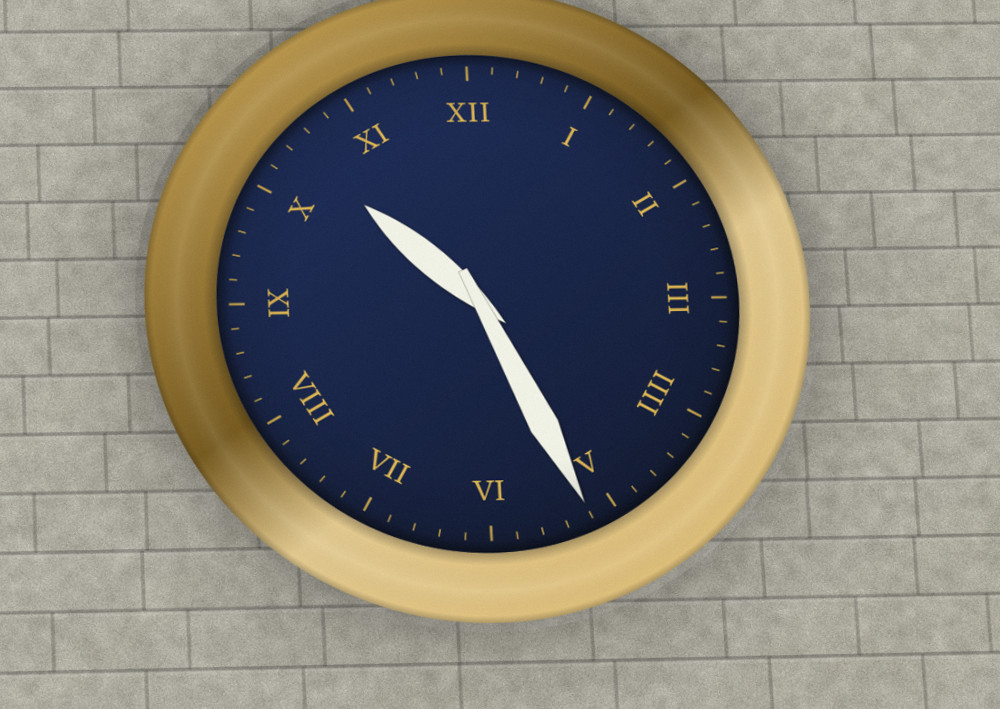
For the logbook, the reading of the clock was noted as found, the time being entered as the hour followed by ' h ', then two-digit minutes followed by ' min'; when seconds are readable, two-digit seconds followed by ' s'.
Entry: 10 h 26 min
